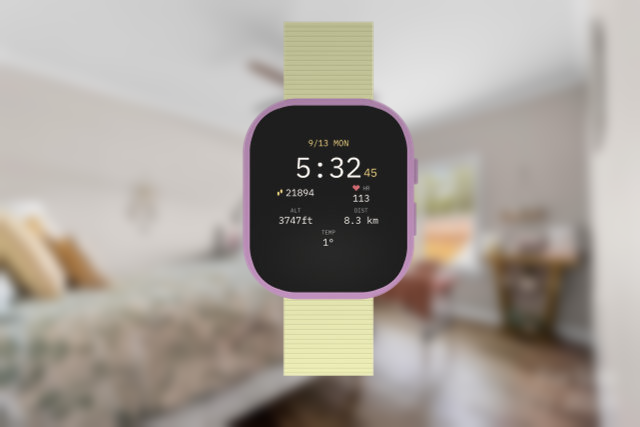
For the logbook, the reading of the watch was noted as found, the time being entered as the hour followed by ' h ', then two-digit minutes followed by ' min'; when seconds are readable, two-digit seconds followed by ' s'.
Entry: 5 h 32 min 45 s
